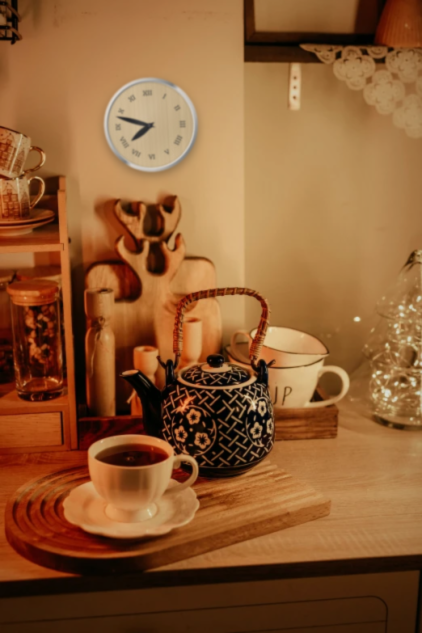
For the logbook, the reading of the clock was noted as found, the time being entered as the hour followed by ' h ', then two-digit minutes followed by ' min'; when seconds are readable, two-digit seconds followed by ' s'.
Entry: 7 h 48 min
